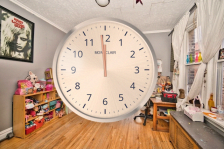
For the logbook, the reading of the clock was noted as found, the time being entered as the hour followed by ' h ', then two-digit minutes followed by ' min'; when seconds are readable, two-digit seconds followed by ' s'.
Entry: 11 h 59 min
